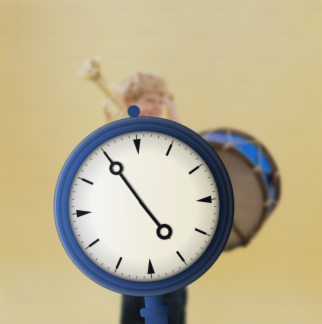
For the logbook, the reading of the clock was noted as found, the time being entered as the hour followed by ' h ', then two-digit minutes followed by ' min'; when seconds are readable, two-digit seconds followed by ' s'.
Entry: 4 h 55 min
